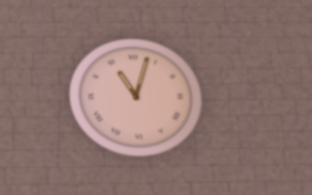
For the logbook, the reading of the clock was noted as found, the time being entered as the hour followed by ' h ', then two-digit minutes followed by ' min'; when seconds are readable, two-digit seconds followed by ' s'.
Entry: 11 h 03 min
